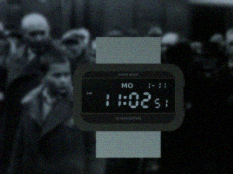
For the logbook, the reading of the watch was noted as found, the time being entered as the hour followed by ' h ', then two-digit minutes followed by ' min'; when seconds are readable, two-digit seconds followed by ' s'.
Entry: 11 h 02 min 51 s
